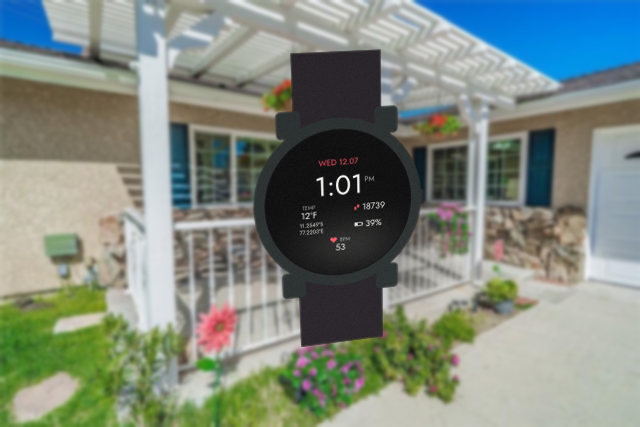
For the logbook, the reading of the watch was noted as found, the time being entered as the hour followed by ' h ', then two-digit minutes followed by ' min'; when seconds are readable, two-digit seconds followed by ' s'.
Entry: 1 h 01 min
